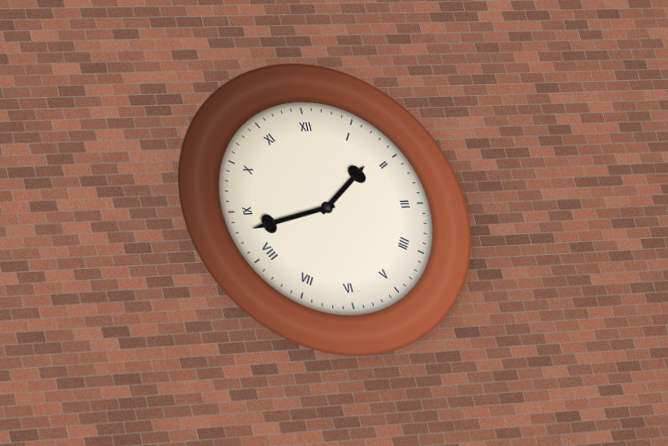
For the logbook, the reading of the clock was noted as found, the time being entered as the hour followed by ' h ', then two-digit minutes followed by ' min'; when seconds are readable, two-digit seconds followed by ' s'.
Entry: 1 h 43 min
